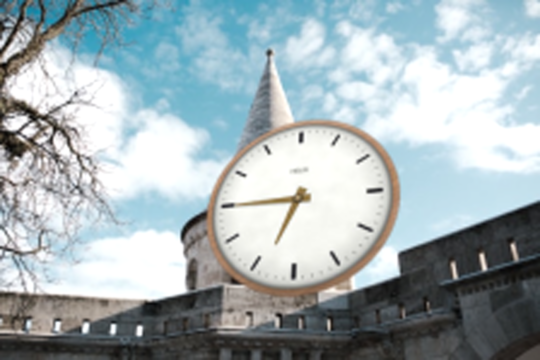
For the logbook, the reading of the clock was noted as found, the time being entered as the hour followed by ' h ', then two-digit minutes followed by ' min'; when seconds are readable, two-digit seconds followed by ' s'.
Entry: 6 h 45 min
